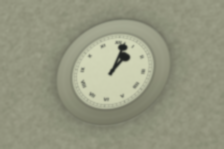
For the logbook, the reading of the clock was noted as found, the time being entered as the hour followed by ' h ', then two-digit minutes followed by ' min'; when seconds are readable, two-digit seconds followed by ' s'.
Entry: 1 h 02 min
